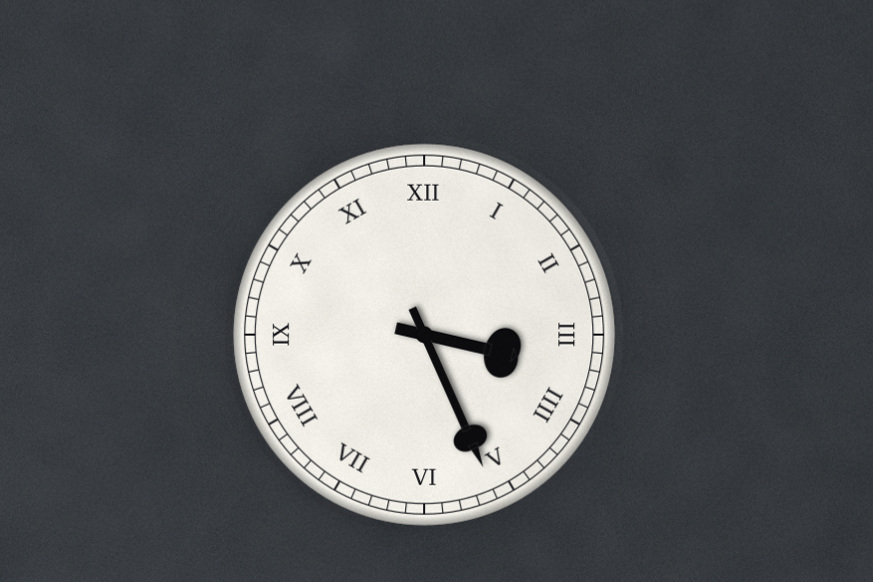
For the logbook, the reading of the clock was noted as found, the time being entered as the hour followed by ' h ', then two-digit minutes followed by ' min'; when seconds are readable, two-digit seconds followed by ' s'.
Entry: 3 h 26 min
